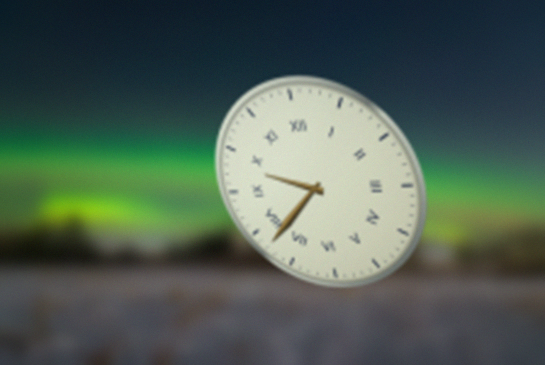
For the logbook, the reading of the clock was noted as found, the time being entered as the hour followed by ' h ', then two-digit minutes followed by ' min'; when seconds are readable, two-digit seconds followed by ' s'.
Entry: 9 h 38 min
